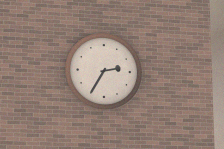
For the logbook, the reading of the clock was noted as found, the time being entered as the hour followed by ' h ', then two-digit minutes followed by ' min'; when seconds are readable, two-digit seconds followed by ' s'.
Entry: 2 h 35 min
